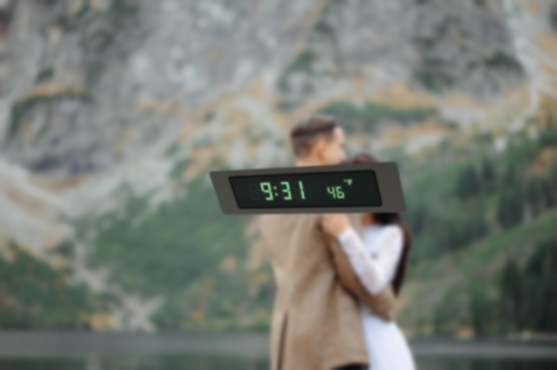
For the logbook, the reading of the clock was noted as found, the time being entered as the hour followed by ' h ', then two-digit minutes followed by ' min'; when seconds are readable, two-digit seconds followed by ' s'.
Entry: 9 h 31 min
